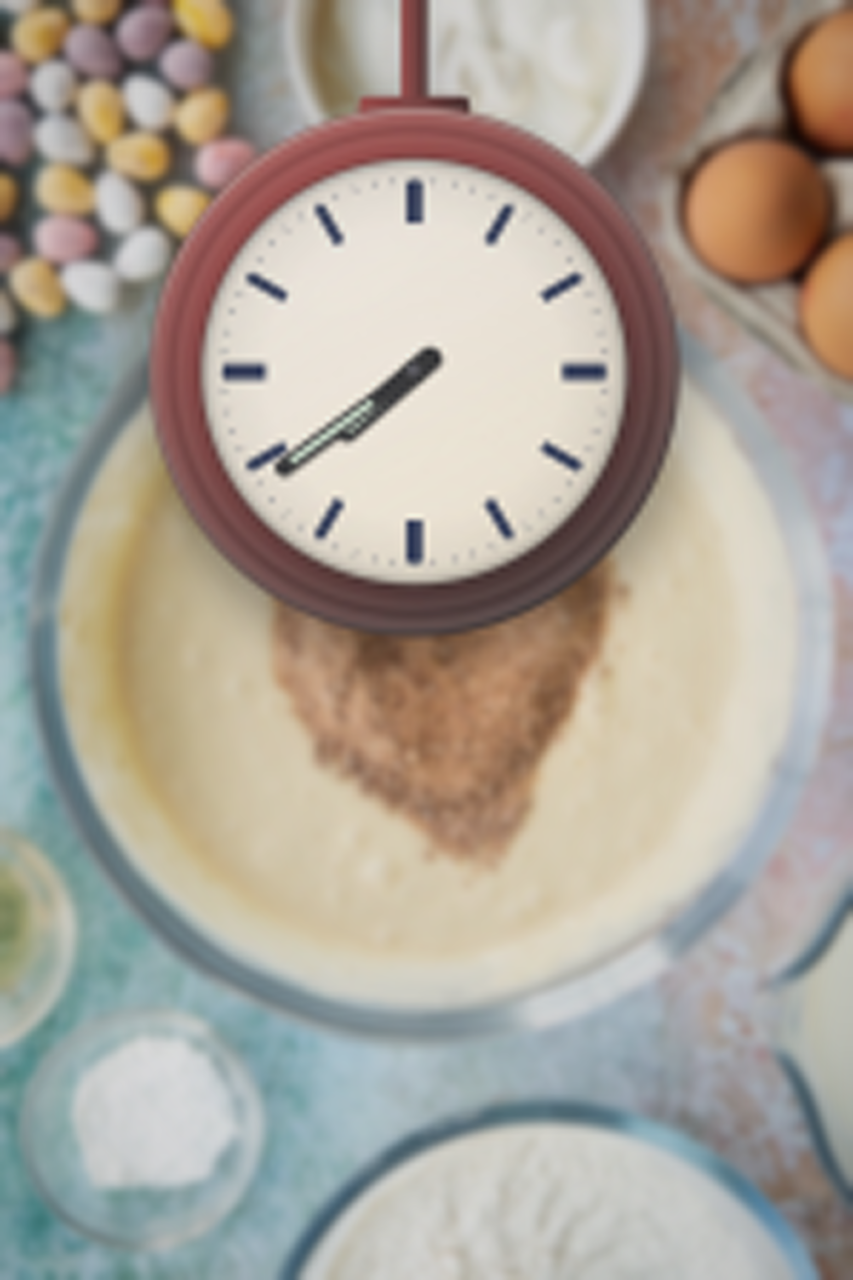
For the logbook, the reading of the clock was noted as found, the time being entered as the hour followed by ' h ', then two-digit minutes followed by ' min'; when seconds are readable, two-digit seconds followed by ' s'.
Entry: 7 h 39 min
